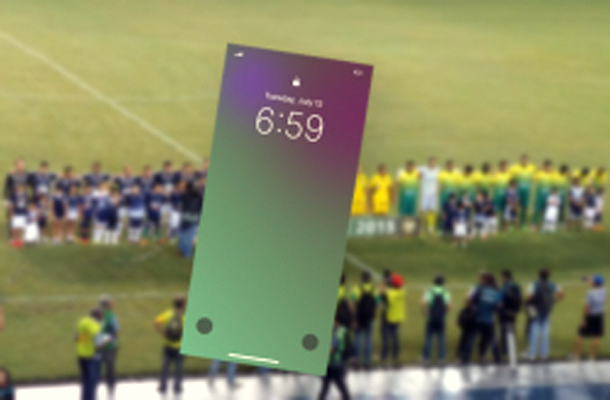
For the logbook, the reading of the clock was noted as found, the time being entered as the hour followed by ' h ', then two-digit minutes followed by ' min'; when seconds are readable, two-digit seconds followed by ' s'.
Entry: 6 h 59 min
